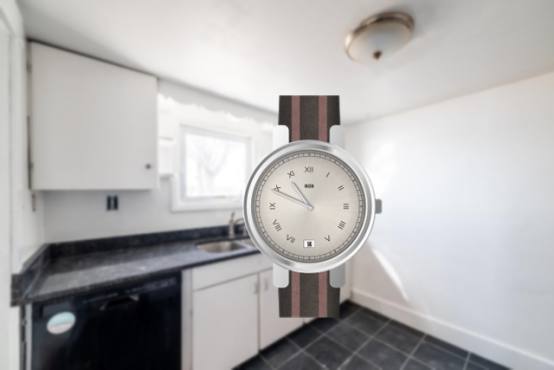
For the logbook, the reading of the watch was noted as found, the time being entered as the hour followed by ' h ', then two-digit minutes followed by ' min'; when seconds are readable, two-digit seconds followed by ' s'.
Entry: 10 h 49 min
